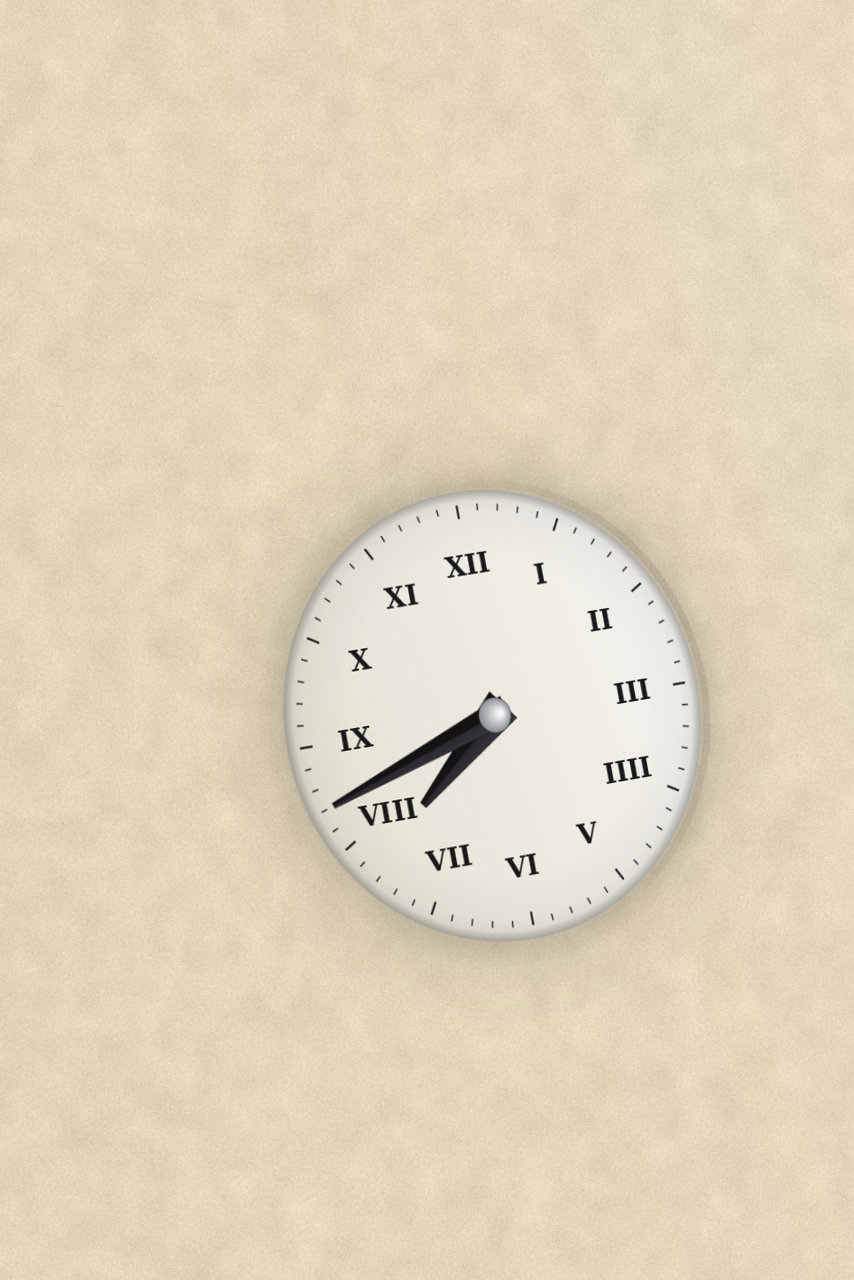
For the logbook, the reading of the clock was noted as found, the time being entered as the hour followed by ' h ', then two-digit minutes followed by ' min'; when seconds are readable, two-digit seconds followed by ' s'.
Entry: 7 h 42 min
